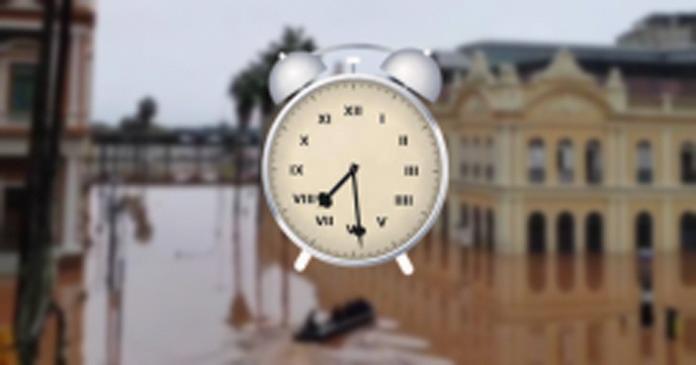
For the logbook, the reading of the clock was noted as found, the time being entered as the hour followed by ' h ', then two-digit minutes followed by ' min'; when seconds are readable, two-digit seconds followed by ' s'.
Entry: 7 h 29 min
